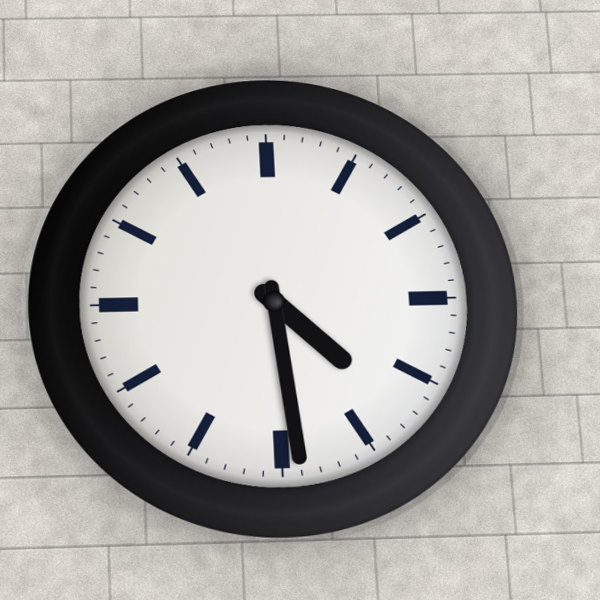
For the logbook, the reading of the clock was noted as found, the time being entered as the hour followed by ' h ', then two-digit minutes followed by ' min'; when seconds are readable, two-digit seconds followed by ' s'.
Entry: 4 h 29 min
